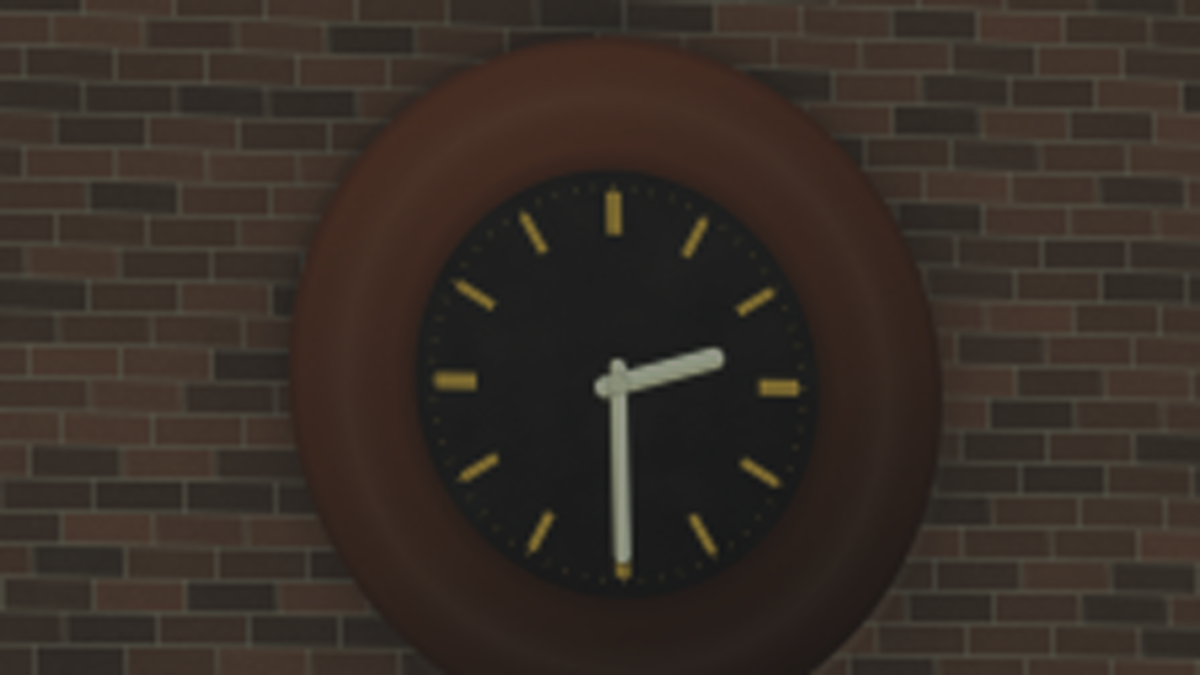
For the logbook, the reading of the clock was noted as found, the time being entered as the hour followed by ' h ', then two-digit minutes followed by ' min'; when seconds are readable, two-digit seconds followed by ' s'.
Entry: 2 h 30 min
